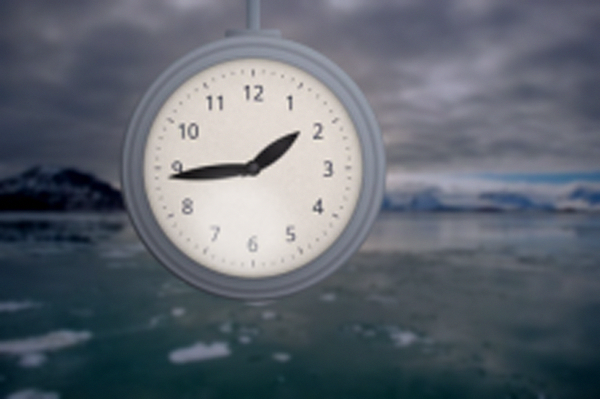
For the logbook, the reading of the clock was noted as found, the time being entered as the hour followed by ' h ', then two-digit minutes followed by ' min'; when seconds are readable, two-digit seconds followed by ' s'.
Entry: 1 h 44 min
